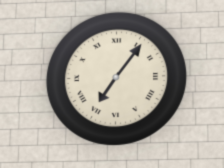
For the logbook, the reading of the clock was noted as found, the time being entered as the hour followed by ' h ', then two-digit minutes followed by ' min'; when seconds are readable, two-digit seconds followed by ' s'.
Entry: 7 h 06 min
